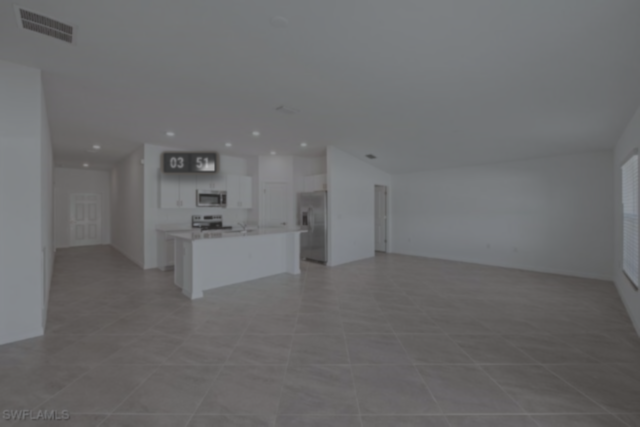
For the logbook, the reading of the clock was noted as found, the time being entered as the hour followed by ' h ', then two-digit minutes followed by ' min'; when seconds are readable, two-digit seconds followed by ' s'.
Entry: 3 h 51 min
